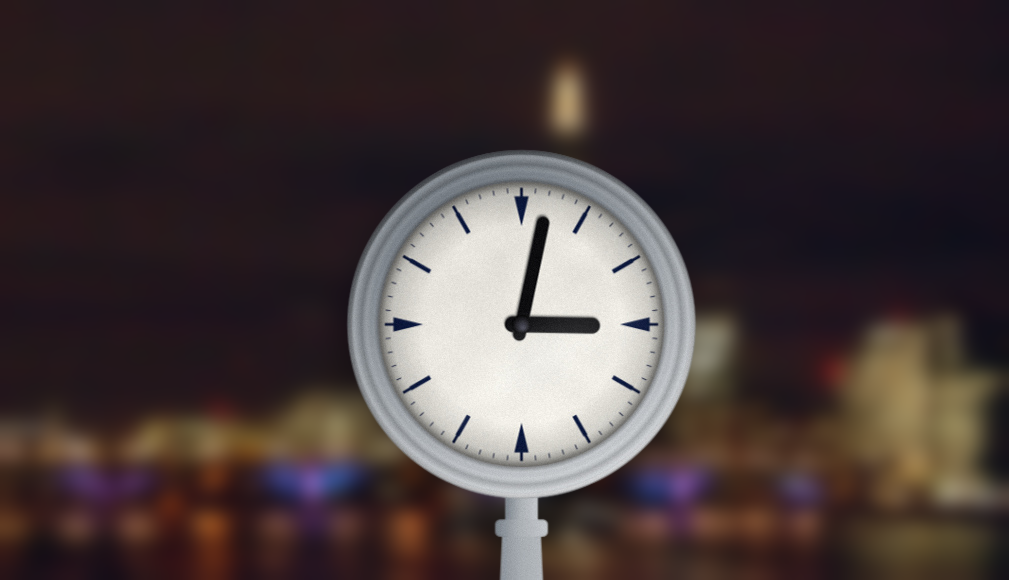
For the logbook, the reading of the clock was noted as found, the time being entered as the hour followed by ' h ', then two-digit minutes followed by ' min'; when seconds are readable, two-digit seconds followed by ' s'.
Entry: 3 h 02 min
